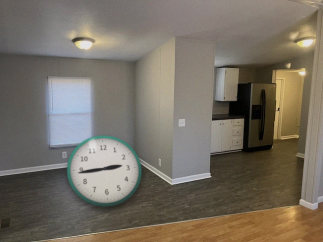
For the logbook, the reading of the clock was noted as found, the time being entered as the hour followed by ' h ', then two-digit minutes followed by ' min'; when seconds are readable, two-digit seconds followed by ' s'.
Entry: 2 h 44 min
